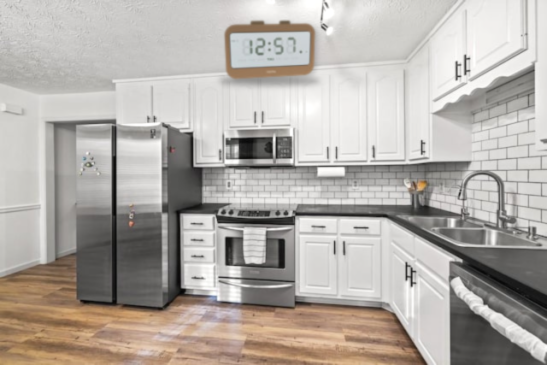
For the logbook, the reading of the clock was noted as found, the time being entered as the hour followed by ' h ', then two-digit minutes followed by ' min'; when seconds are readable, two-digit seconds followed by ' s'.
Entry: 12 h 57 min
